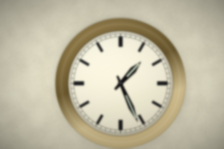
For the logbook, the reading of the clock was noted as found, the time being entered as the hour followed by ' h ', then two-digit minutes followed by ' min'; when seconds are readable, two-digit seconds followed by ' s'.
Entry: 1 h 26 min
